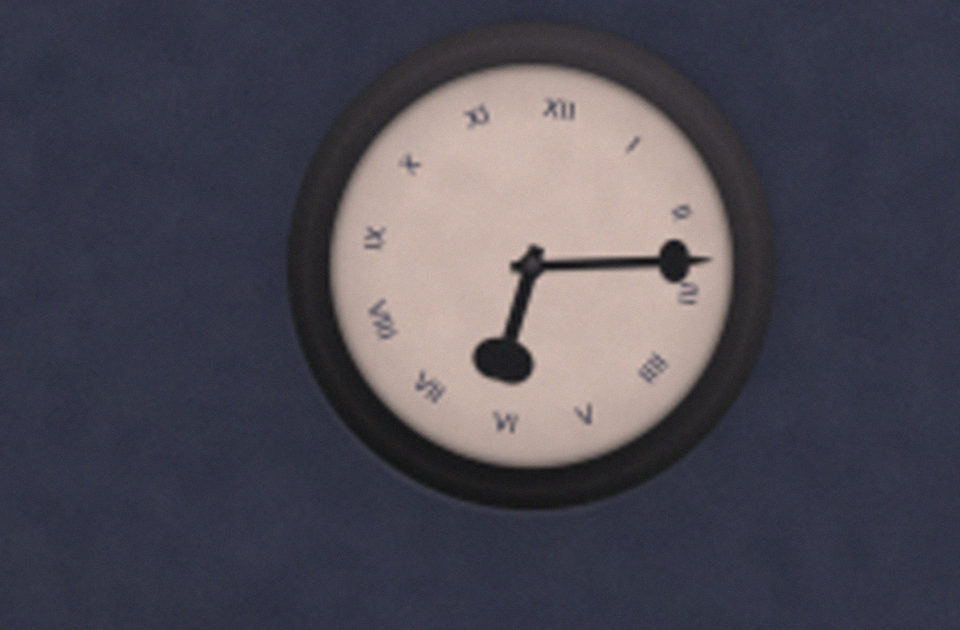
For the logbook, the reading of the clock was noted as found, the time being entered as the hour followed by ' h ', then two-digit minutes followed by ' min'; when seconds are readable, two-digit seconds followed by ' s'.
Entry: 6 h 13 min
